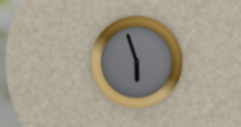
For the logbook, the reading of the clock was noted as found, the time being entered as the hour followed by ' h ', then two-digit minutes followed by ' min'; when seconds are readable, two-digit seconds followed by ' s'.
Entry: 5 h 57 min
